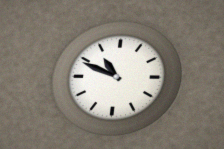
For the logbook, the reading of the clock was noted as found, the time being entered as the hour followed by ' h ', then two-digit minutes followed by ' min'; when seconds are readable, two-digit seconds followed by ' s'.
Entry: 10 h 49 min
